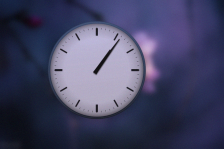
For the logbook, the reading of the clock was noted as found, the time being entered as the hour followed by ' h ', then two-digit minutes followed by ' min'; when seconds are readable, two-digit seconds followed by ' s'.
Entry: 1 h 06 min
